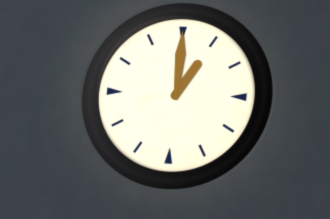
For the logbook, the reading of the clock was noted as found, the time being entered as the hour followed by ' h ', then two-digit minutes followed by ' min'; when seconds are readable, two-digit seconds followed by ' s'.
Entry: 1 h 00 min
